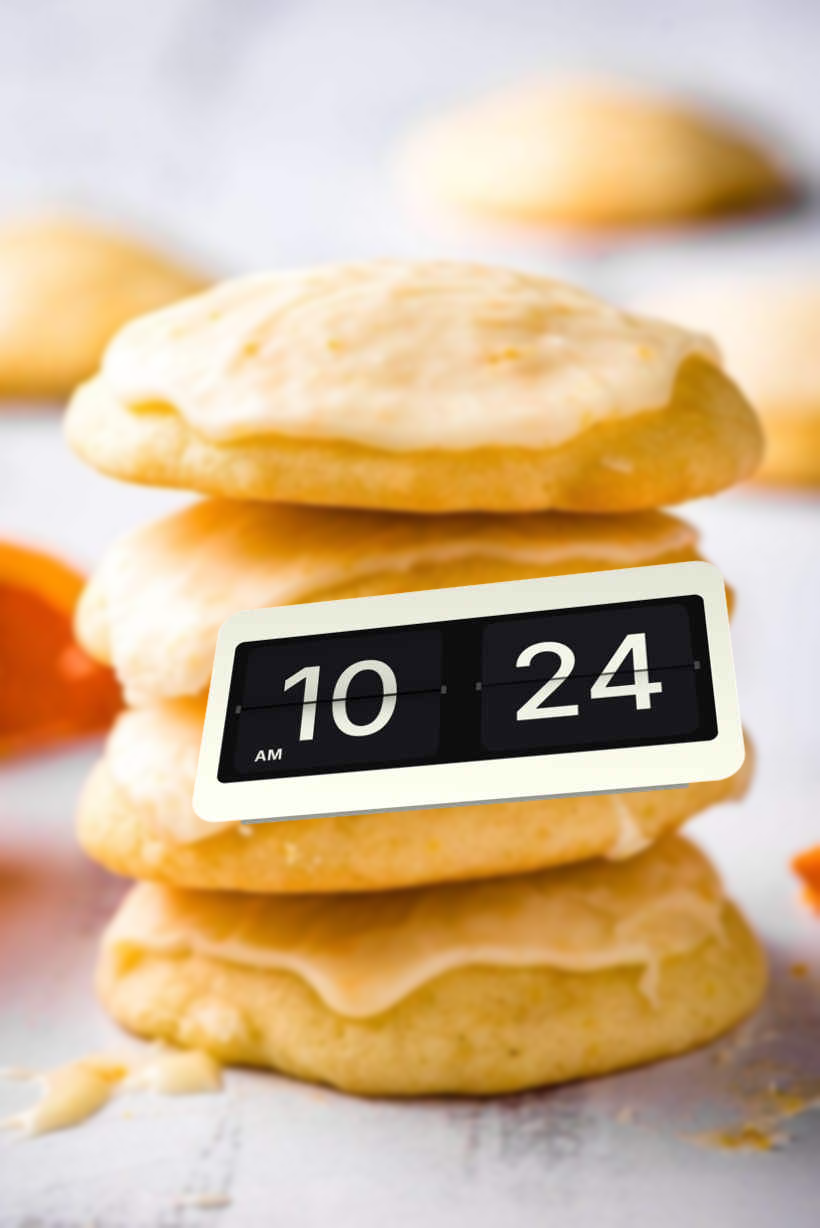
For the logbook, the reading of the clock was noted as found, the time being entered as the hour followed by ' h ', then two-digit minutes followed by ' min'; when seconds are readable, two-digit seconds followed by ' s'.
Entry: 10 h 24 min
